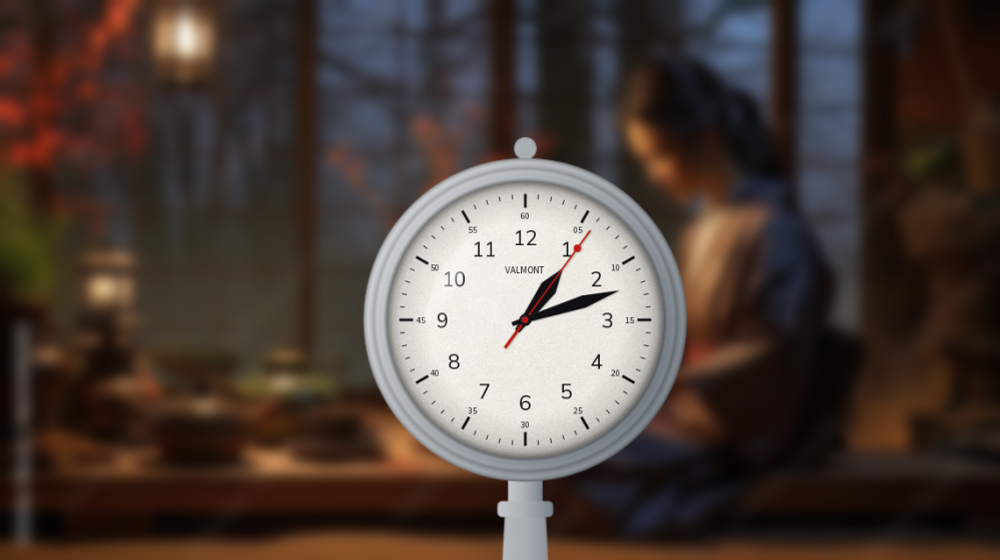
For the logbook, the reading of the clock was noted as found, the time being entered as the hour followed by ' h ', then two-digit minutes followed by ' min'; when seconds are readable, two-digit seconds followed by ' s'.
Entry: 1 h 12 min 06 s
